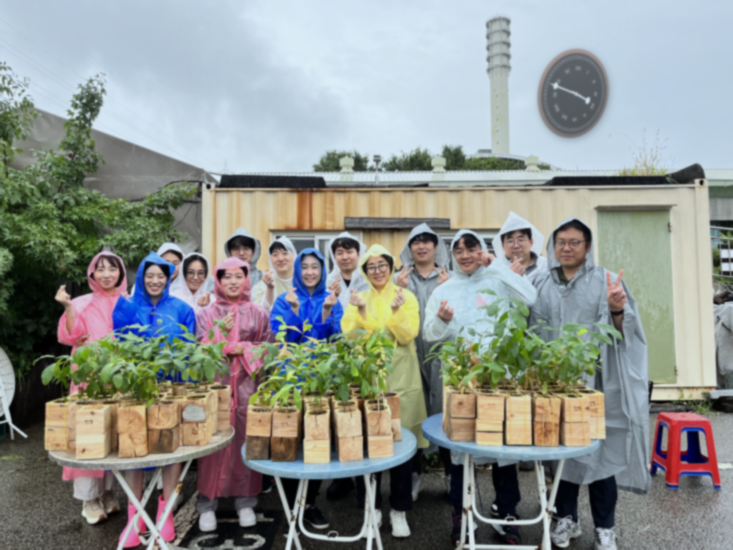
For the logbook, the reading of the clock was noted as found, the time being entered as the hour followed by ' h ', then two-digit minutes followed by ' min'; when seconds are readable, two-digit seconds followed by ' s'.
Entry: 3 h 48 min
